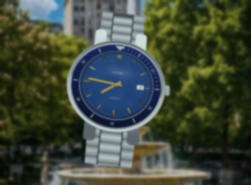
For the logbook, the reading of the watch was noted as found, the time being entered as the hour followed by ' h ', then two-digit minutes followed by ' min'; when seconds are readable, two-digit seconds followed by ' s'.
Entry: 7 h 46 min
